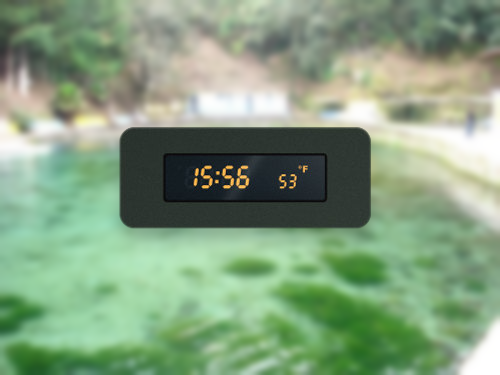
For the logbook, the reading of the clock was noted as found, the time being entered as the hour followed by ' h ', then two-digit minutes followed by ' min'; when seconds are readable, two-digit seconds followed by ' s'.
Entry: 15 h 56 min
